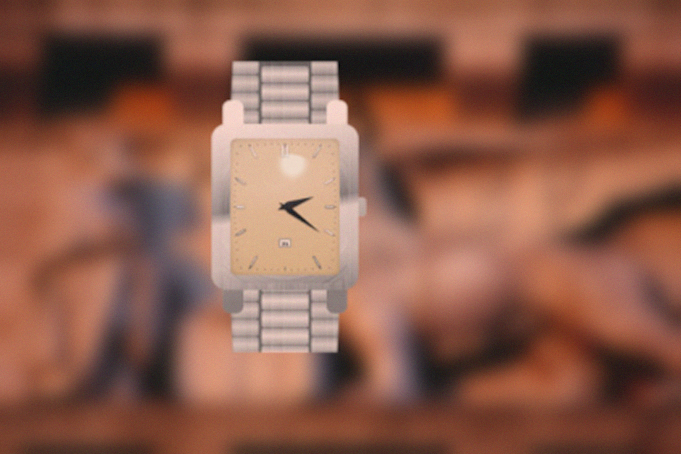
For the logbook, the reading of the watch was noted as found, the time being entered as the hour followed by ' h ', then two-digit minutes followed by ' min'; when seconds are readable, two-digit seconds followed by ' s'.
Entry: 2 h 21 min
